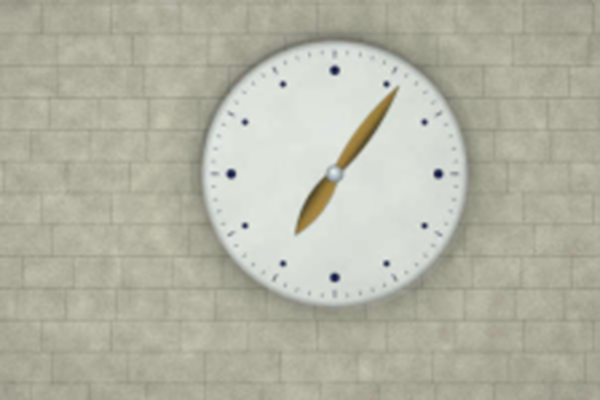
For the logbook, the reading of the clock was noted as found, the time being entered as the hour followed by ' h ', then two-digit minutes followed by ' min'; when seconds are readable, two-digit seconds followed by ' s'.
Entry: 7 h 06 min
